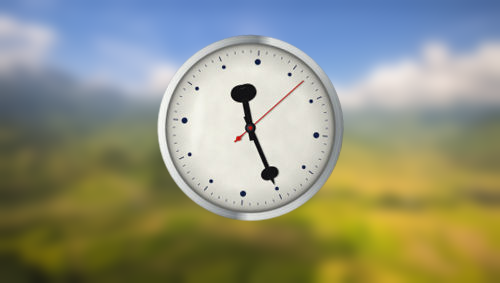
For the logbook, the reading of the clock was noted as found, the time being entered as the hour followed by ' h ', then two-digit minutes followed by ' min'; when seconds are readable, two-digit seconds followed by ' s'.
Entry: 11 h 25 min 07 s
